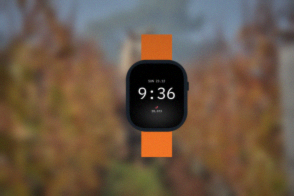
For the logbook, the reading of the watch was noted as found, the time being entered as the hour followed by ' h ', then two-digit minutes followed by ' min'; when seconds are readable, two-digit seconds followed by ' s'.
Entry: 9 h 36 min
